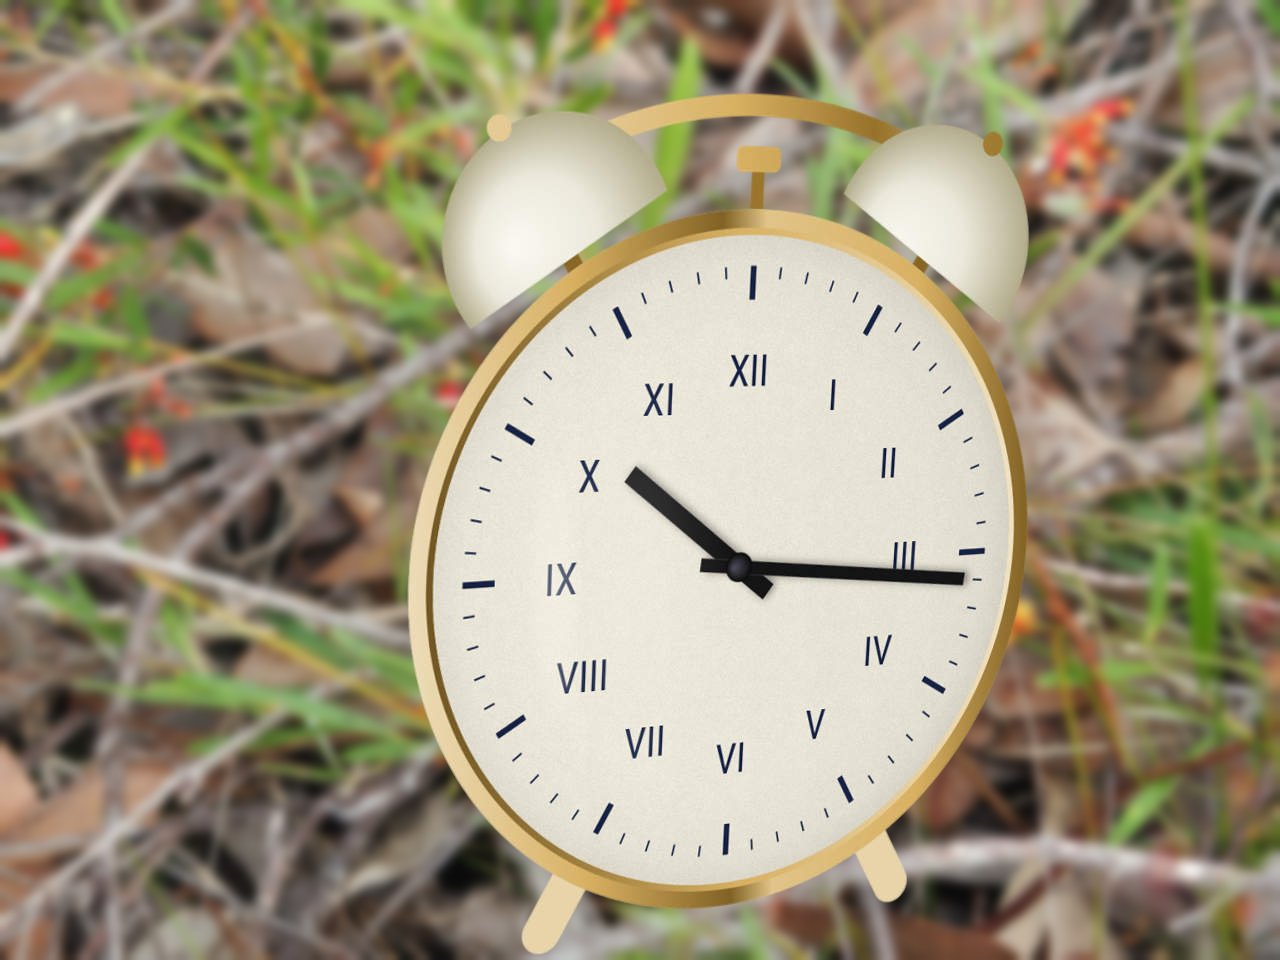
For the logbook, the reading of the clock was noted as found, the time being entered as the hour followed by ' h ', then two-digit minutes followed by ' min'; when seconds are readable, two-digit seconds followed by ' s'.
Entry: 10 h 16 min
